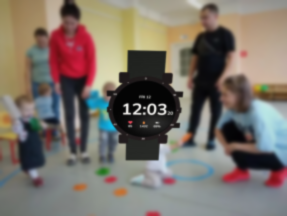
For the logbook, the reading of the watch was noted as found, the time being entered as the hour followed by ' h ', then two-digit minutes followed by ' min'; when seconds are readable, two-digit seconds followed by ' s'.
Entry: 12 h 03 min
